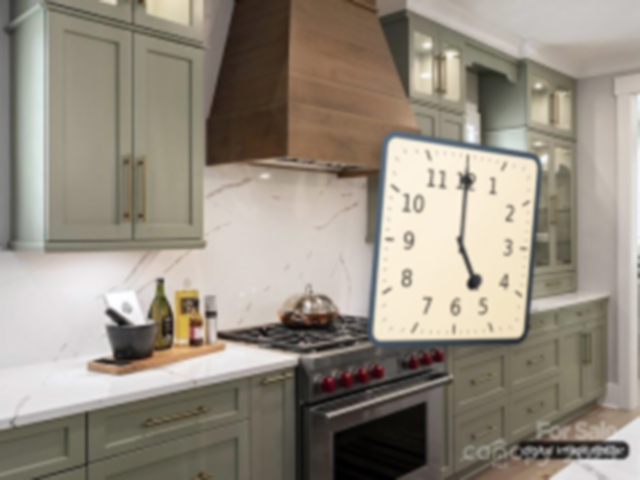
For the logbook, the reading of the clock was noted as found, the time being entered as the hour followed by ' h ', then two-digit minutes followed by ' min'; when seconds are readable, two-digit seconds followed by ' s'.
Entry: 5 h 00 min
